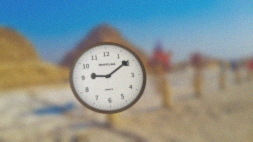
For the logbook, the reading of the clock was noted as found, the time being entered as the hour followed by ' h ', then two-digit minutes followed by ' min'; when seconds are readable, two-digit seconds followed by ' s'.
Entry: 9 h 09 min
